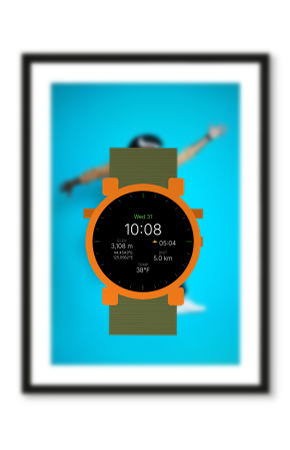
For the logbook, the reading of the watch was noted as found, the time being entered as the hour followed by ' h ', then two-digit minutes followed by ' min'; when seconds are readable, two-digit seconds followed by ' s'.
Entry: 10 h 08 min
